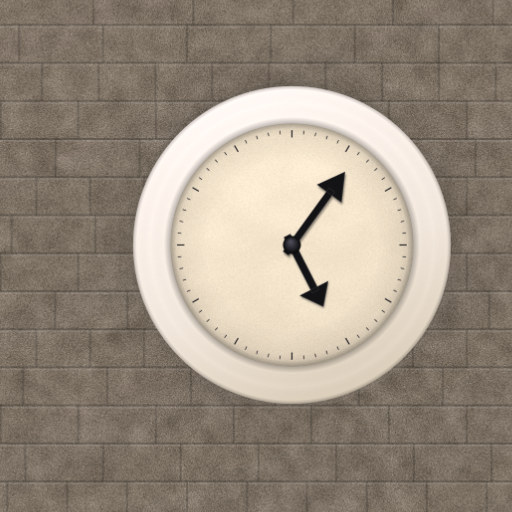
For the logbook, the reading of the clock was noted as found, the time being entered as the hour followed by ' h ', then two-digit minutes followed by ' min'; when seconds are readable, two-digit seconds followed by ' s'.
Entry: 5 h 06 min
